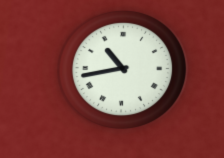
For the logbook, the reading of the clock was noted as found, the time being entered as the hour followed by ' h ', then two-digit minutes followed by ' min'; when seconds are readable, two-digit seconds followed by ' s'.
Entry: 10 h 43 min
